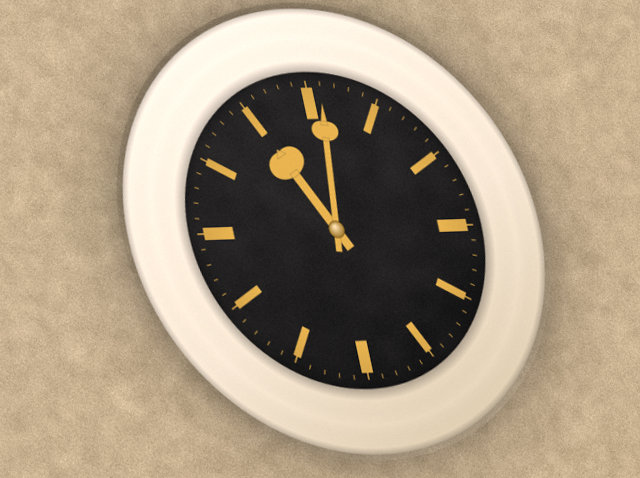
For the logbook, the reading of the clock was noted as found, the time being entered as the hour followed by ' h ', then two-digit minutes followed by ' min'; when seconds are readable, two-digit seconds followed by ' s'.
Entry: 11 h 01 min
